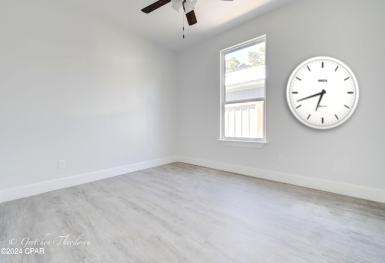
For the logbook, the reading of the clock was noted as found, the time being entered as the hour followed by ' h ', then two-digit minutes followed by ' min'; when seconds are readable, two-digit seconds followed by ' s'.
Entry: 6 h 42 min
